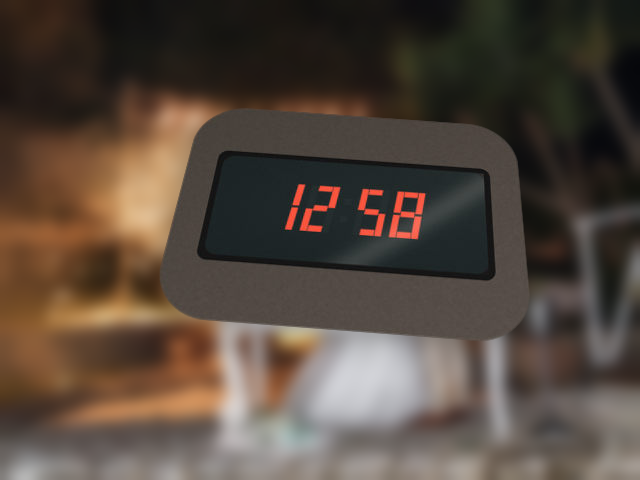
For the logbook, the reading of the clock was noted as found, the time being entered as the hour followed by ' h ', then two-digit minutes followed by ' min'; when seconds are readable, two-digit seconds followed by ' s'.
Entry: 12 h 58 min
